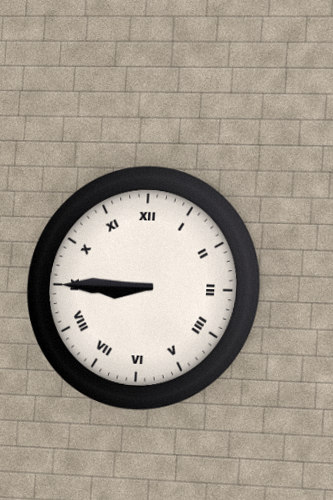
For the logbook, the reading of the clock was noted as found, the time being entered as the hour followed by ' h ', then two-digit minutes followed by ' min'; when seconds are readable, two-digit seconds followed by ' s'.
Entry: 8 h 45 min
